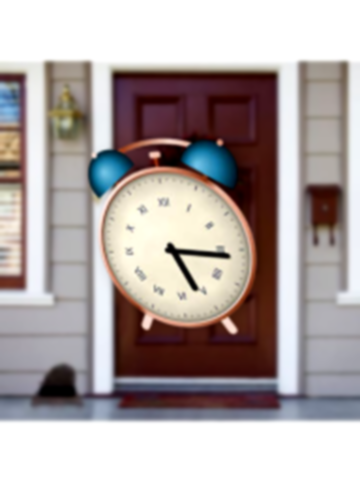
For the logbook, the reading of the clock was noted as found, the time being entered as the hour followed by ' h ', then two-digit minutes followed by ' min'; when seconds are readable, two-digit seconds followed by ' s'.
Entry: 5 h 16 min
